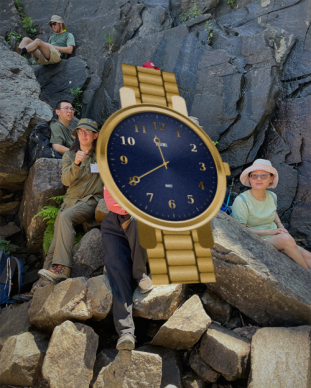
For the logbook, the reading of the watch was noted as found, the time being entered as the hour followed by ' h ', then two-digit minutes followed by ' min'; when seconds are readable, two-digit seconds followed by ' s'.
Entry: 11 h 40 min
